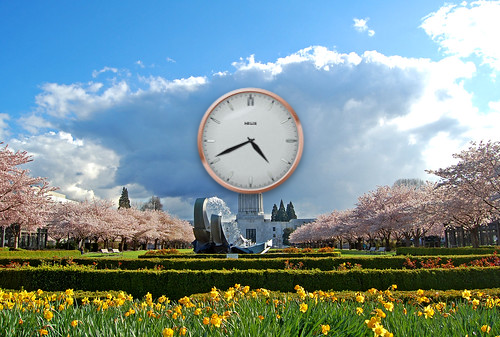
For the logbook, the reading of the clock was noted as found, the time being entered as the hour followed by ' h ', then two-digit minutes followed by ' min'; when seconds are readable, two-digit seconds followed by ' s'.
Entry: 4 h 41 min
